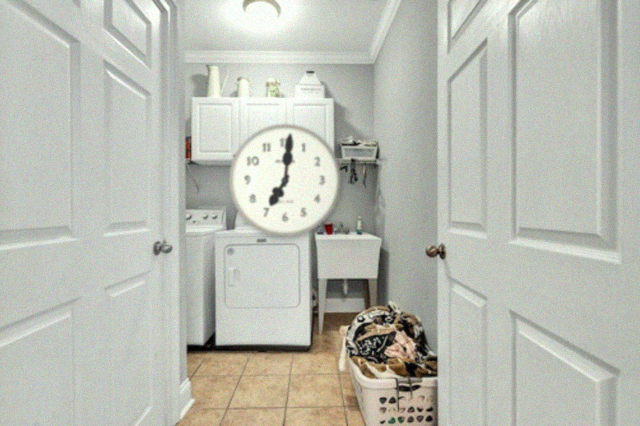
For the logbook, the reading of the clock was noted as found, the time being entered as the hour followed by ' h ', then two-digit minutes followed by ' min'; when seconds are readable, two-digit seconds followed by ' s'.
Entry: 7 h 01 min
